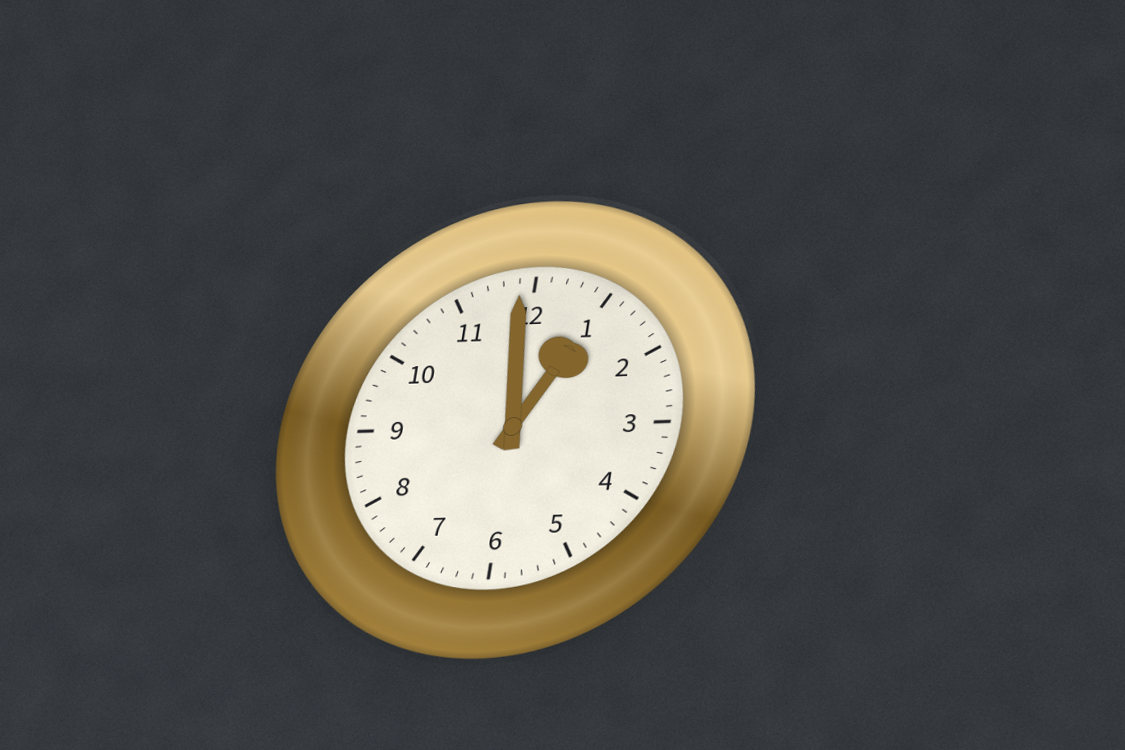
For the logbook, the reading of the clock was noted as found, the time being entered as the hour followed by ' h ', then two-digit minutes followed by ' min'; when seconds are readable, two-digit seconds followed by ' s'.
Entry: 12 h 59 min
